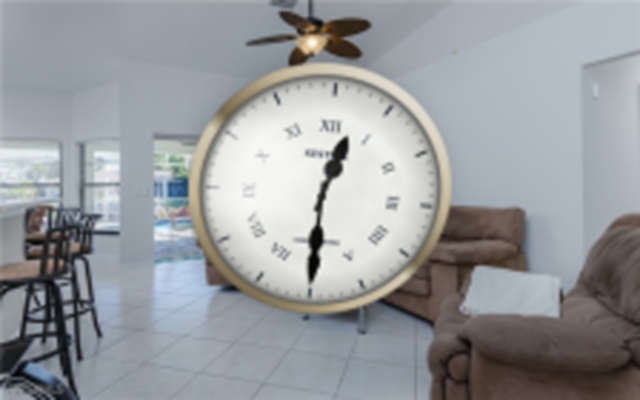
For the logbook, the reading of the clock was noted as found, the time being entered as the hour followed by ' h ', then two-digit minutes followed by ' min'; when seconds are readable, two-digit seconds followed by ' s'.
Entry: 12 h 30 min
